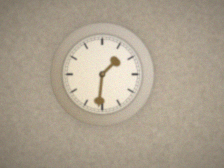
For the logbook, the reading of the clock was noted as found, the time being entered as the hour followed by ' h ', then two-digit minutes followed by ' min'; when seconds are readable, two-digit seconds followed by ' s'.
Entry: 1 h 31 min
